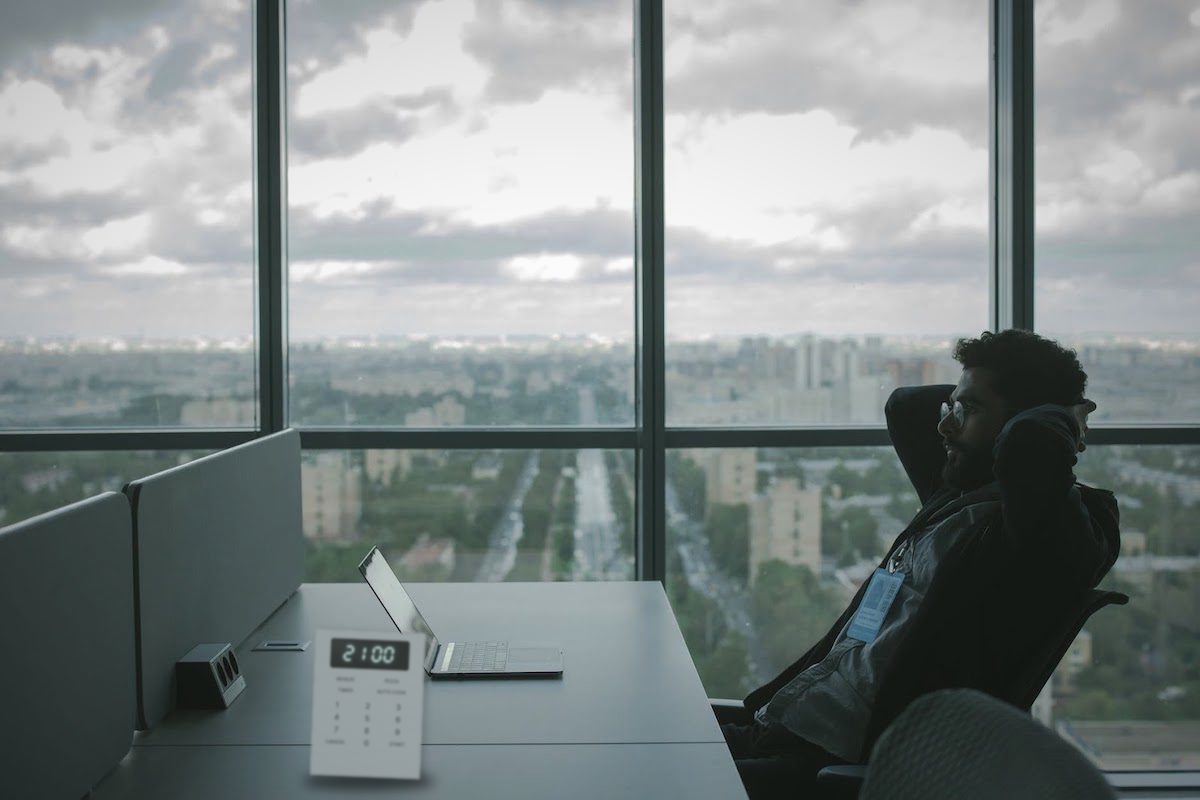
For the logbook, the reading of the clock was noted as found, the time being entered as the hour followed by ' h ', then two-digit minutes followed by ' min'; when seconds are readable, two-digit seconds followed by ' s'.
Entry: 21 h 00 min
